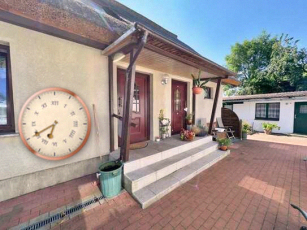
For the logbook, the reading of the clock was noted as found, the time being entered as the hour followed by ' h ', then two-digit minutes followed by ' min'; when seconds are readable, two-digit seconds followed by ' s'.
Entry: 6 h 40 min
